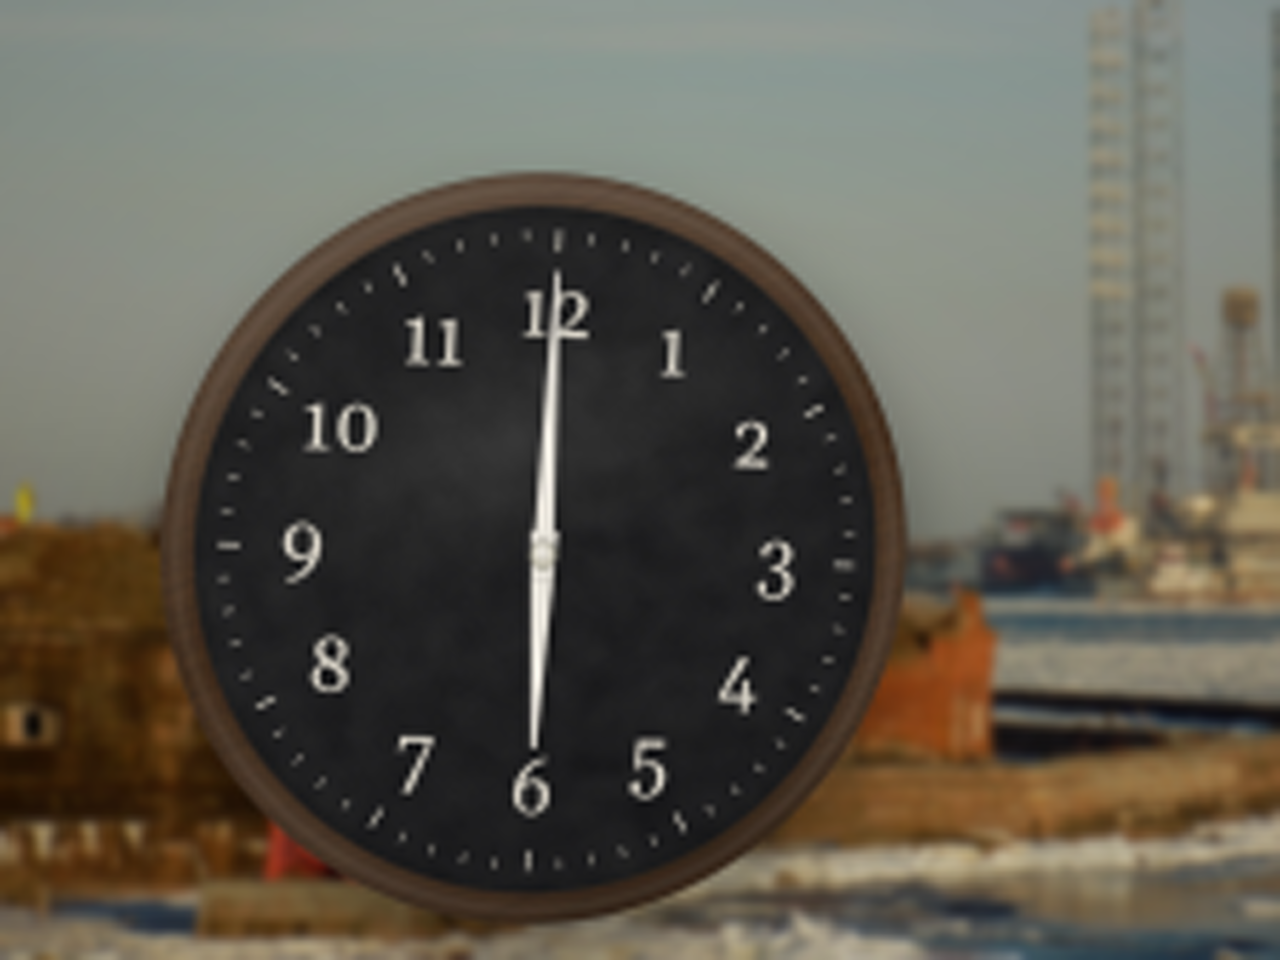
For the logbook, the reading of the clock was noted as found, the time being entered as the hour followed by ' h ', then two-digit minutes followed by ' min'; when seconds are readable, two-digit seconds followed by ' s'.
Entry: 6 h 00 min
